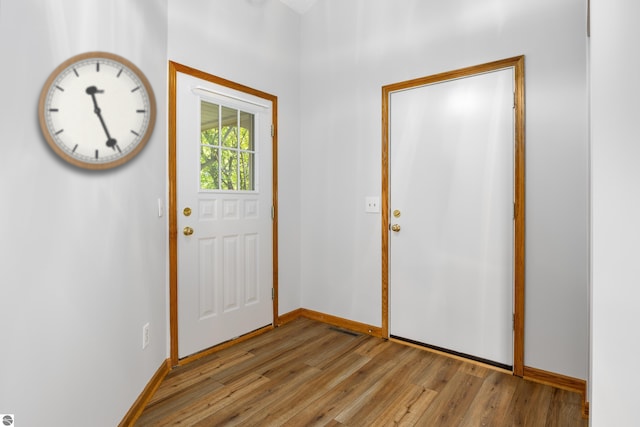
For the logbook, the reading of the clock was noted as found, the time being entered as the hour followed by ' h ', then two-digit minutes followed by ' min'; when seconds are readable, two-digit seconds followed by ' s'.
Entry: 11 h 26 min
